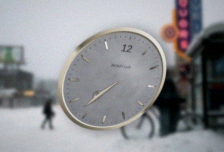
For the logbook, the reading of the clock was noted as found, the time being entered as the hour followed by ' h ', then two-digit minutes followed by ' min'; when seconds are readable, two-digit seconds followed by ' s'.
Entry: 7 h 37 min
